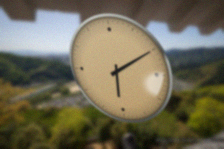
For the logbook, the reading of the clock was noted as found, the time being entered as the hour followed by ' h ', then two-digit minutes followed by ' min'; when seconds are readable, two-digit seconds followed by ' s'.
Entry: 6 h 10 min
